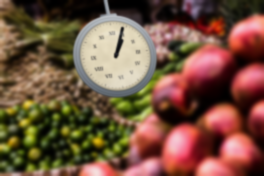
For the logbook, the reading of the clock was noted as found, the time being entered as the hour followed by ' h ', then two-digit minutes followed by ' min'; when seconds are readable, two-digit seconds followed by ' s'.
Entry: 1 h 04 min
